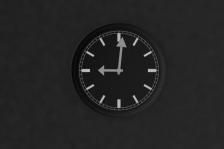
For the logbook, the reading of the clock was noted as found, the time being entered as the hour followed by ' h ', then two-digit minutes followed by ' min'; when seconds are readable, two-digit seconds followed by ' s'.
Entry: 9 h 01 min
